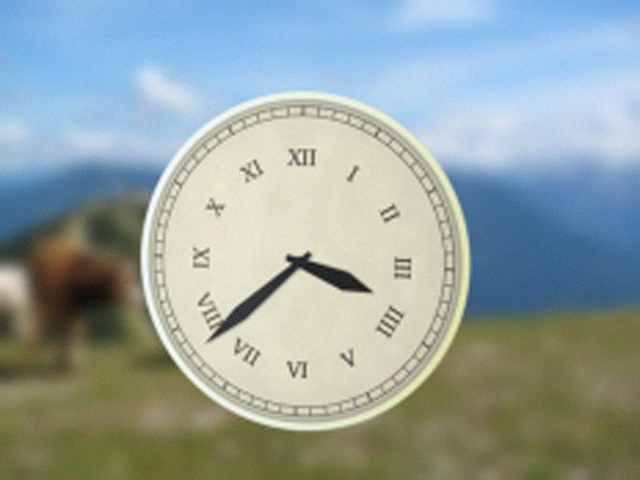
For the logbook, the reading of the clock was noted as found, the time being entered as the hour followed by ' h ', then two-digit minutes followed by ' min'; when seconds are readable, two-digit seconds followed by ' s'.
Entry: 3 h 38 min
